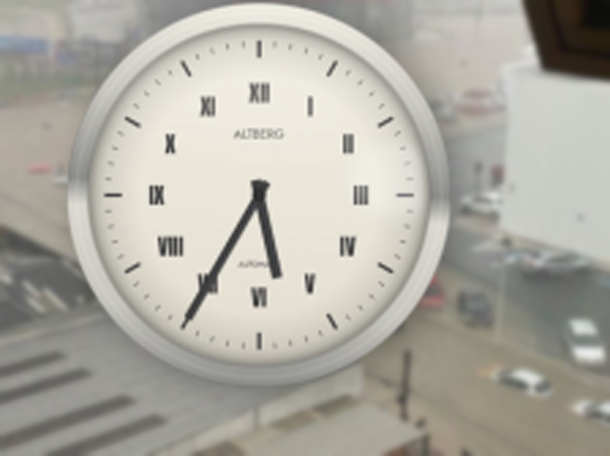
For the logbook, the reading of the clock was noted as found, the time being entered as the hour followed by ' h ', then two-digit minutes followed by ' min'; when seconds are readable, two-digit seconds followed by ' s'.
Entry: 5 h 35 min
